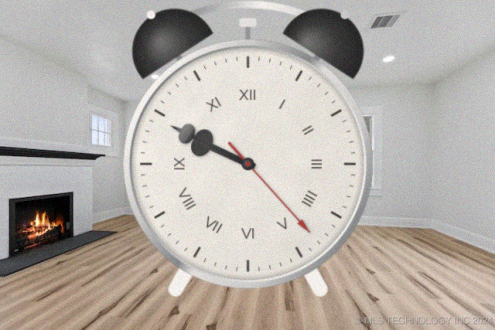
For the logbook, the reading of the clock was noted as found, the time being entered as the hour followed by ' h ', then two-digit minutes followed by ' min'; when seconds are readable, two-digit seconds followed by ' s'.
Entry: 9 h 49 min 23 s
